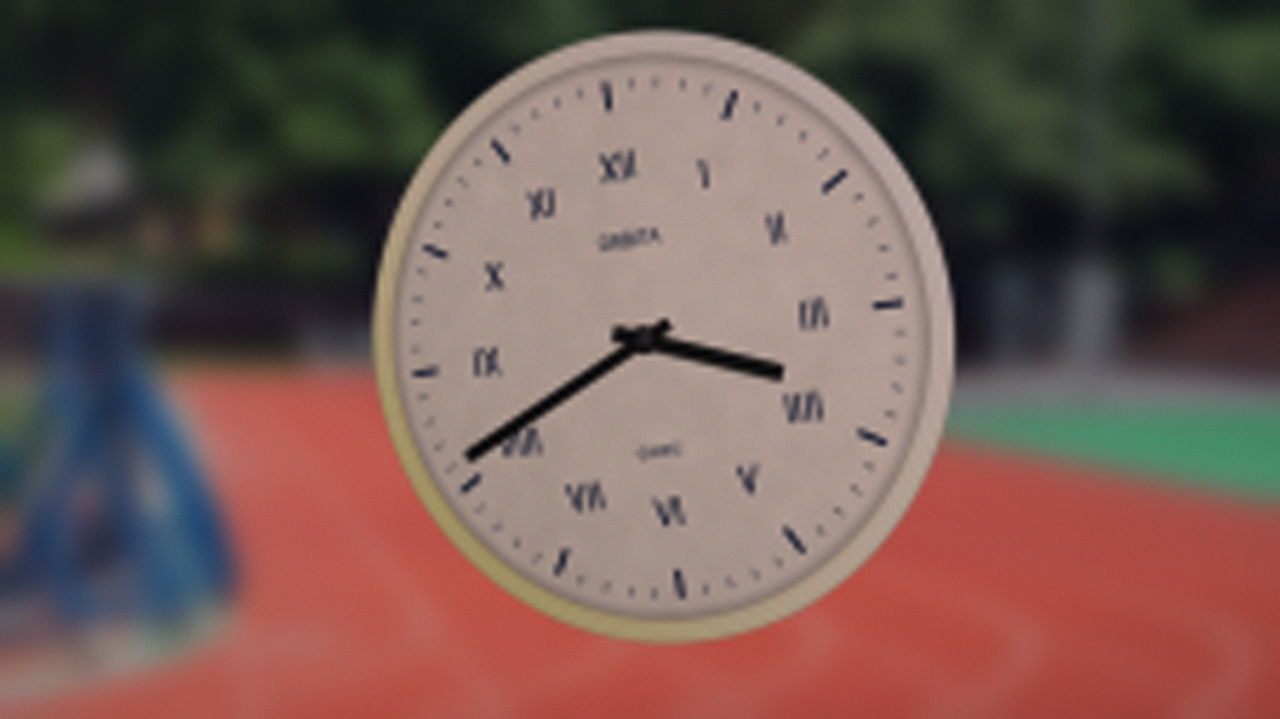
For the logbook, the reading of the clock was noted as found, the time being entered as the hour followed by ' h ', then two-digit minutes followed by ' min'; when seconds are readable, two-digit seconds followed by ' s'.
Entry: 3 h 41 min
